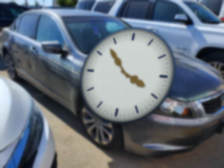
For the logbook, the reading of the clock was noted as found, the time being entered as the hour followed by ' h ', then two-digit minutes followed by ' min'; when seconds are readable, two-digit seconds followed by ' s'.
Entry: 3 h 53 min
